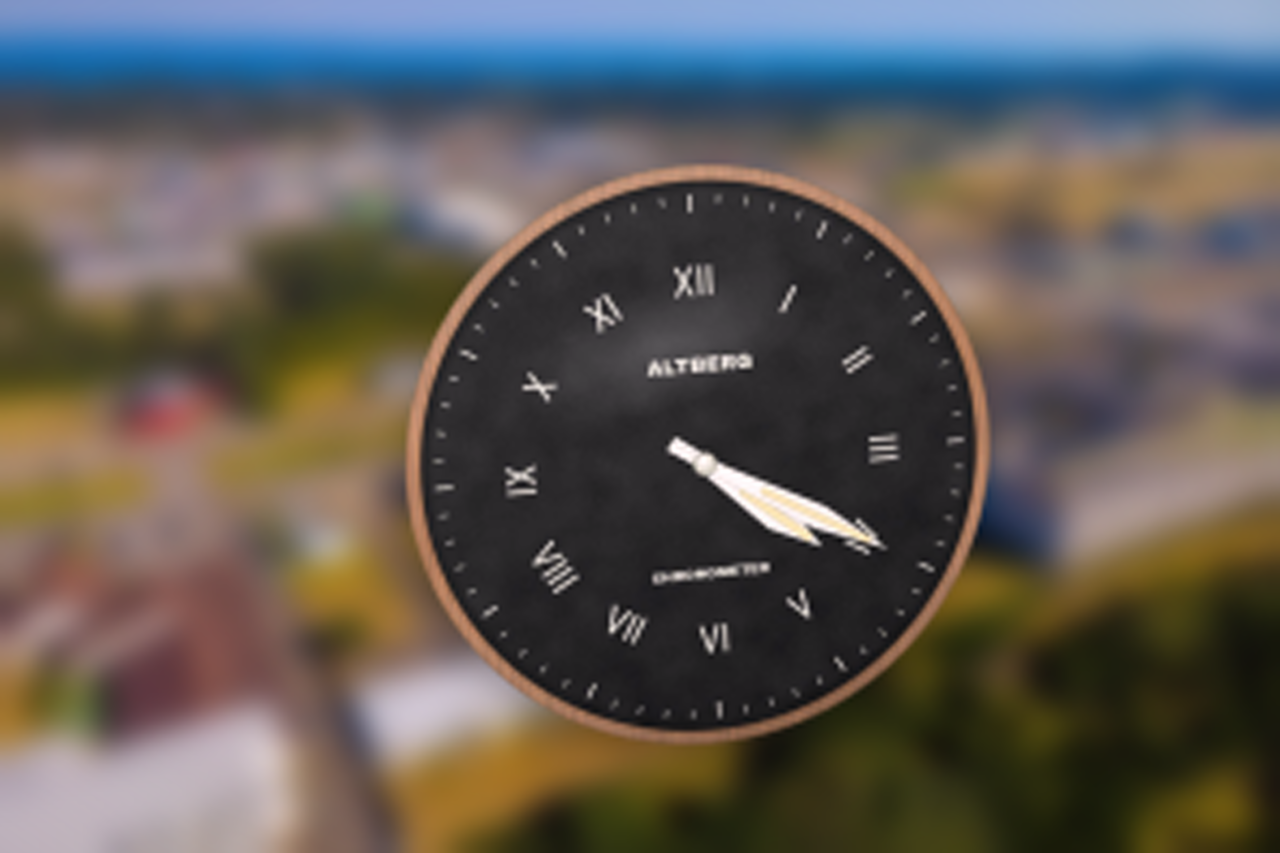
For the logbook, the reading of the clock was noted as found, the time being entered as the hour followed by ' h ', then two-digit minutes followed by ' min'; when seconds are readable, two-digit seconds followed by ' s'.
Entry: 4 h 20 min
